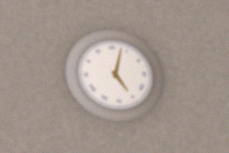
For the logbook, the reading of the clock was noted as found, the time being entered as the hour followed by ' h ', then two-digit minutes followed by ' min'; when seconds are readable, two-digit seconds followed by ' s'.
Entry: 5 h 03 min
